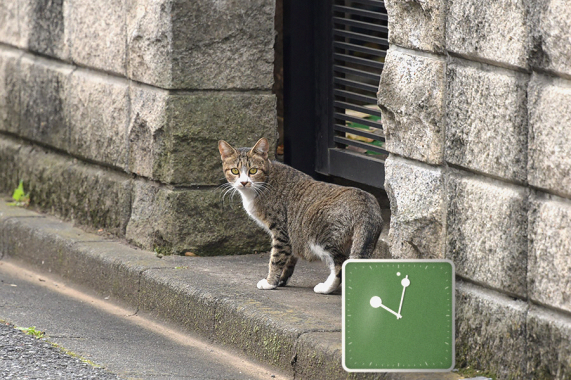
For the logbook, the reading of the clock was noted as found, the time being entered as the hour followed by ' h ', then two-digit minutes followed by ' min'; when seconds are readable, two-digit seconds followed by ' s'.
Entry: 10 h 02 min
